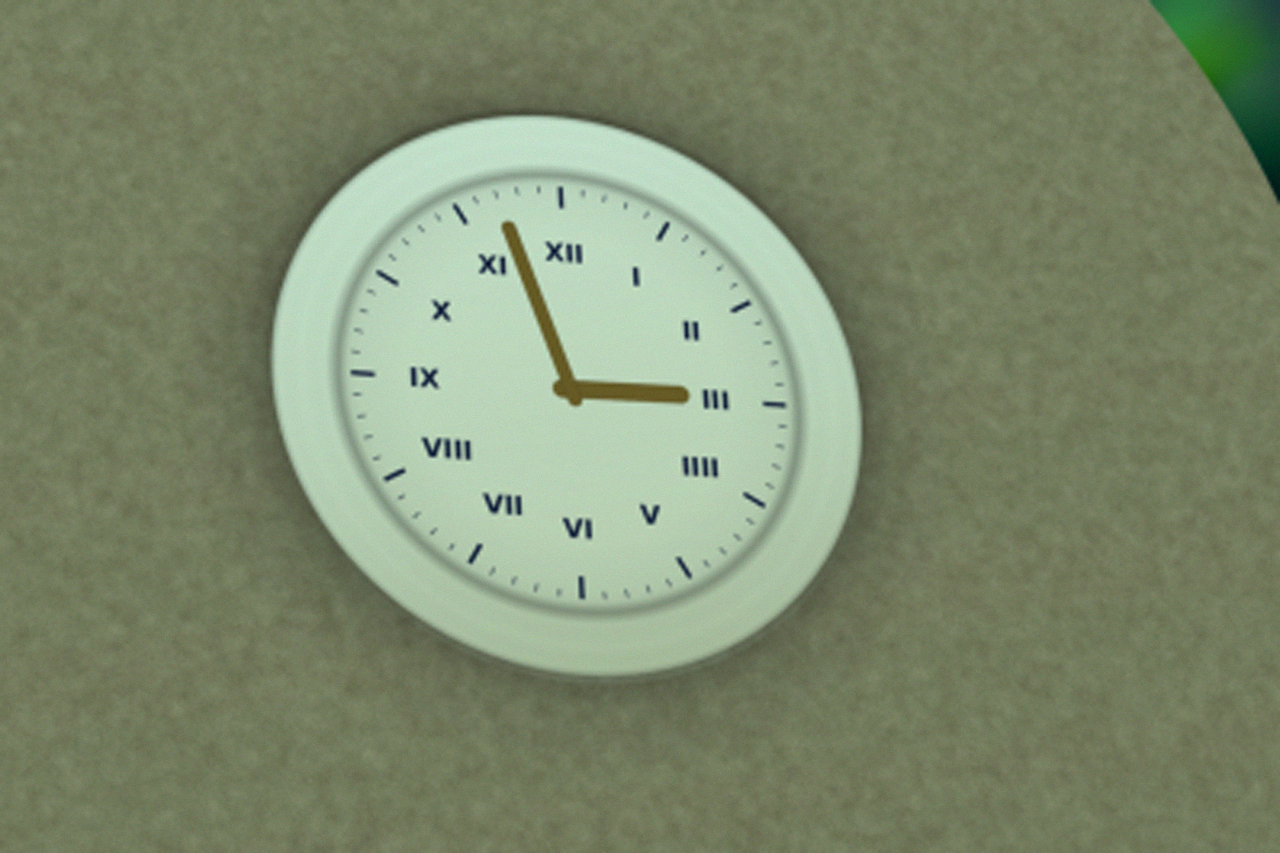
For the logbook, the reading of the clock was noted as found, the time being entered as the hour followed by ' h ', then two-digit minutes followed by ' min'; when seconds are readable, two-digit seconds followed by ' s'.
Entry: 2 h 57 min
